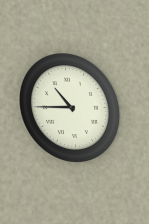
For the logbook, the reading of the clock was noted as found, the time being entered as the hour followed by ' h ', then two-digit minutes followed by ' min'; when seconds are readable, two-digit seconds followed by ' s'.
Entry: 10 h 45 min
